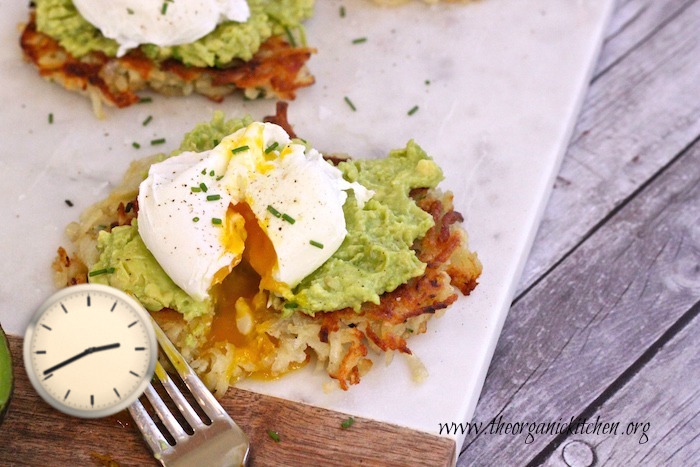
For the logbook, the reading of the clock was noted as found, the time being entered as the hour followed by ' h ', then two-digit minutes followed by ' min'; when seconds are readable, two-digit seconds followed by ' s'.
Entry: 2 h 41 min
